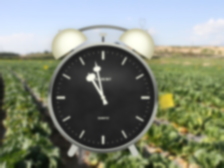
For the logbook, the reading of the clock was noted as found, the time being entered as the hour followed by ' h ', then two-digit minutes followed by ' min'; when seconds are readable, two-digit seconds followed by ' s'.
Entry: 10 h 58 min
